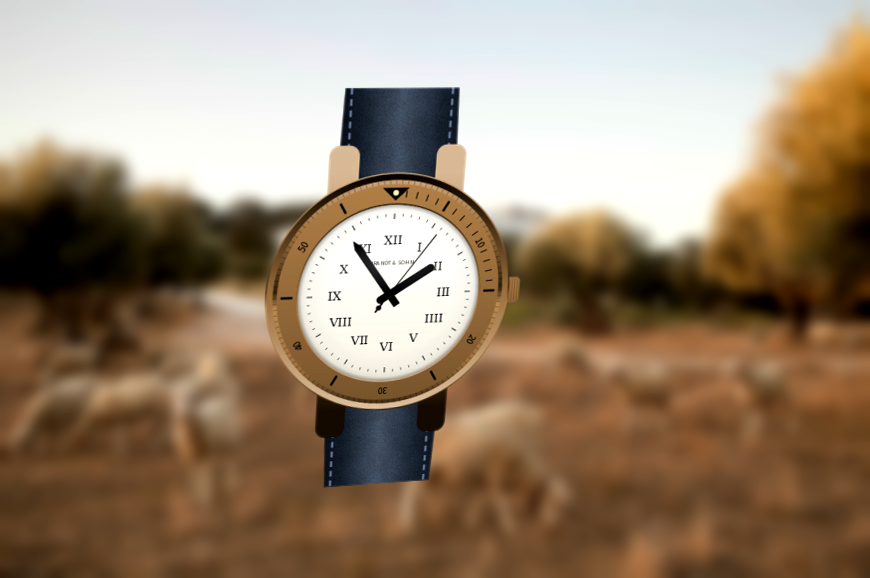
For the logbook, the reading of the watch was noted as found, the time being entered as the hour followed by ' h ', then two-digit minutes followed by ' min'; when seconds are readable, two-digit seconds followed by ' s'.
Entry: 1 h 54 min 06 s
